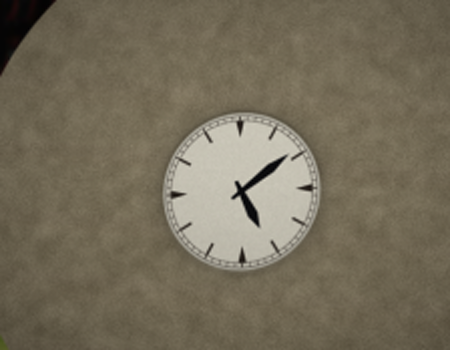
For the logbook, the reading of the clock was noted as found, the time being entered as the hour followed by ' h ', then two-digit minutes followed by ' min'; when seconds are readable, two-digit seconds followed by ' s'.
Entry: 5 h 09 min
